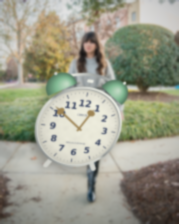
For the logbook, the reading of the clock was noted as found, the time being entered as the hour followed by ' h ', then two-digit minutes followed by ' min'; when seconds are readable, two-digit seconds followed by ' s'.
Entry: 12 h 51 min
